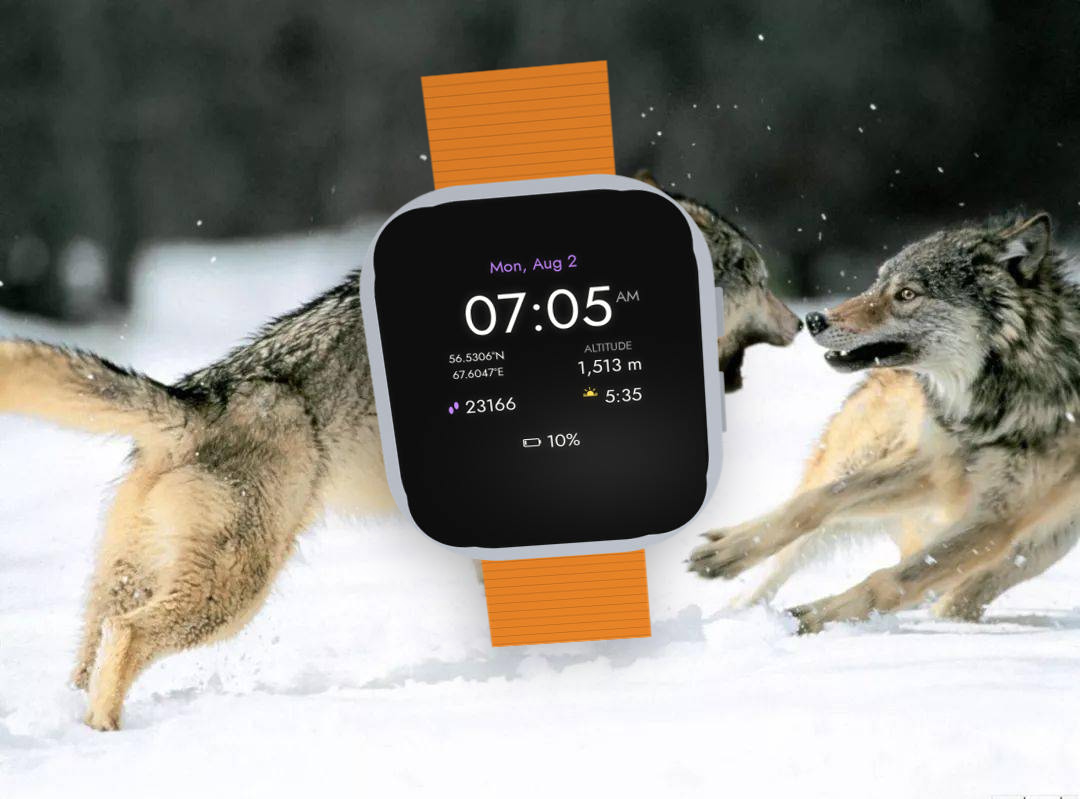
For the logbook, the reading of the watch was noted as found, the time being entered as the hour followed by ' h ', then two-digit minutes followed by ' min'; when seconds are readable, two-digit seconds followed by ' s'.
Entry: 7 h 05 min
